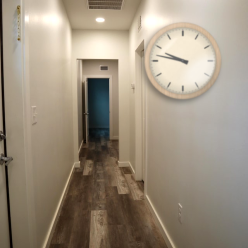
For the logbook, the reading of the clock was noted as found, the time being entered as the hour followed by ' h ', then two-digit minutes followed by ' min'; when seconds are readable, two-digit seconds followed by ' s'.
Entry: 9 h 47 min
